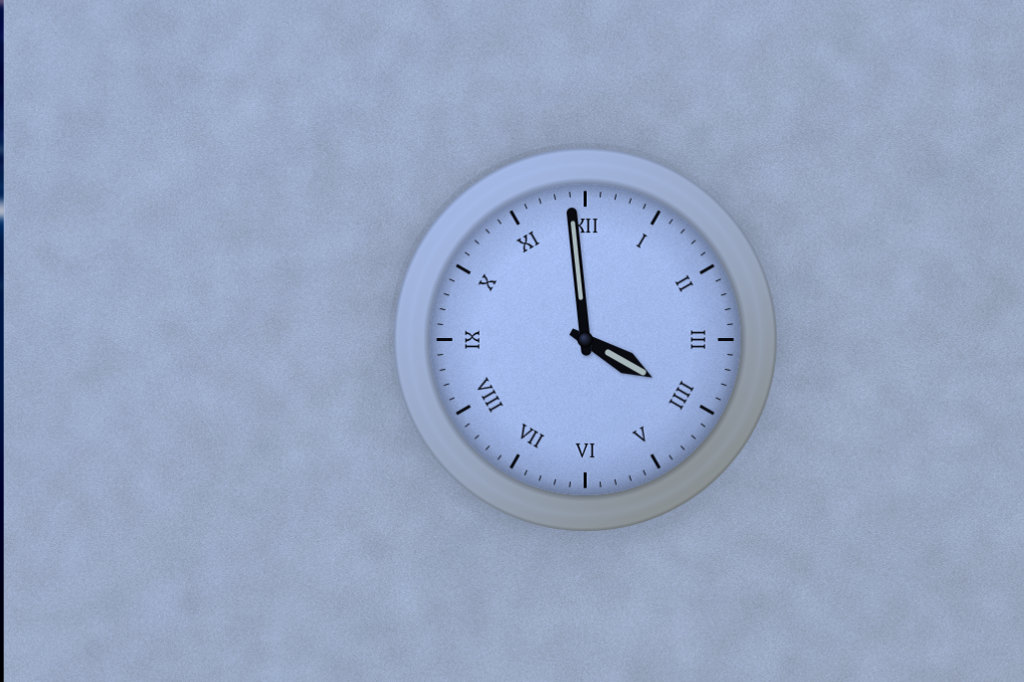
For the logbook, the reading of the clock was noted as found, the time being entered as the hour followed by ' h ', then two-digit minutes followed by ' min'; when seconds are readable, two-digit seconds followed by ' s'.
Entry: 3 h 59 min
